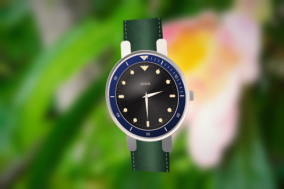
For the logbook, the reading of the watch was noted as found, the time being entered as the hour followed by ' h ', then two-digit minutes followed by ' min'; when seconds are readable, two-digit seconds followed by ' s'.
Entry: 2 h 30 min
